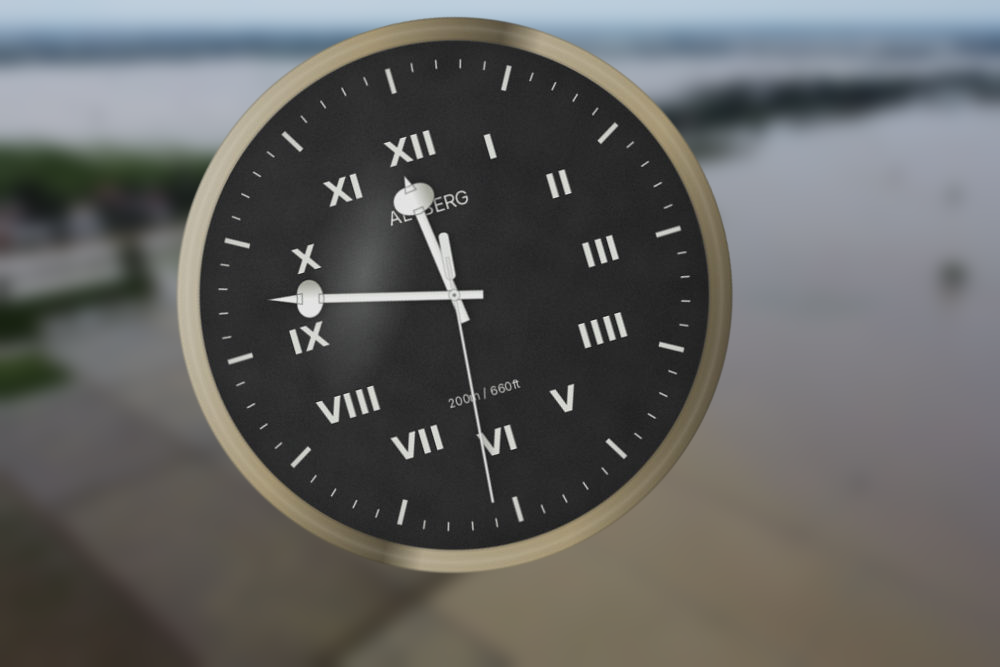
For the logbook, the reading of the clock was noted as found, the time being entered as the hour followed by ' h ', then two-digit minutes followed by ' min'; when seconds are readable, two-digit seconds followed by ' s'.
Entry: 11 h 47 min 31 s
